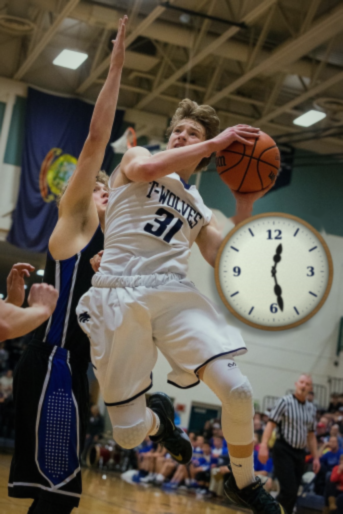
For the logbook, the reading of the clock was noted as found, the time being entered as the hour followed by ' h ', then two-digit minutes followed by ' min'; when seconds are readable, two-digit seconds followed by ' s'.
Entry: 12 h 28 min
